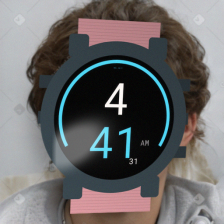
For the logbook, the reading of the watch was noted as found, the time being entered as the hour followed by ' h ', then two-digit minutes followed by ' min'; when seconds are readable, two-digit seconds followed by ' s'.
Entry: 4 h 41 min 31 s
